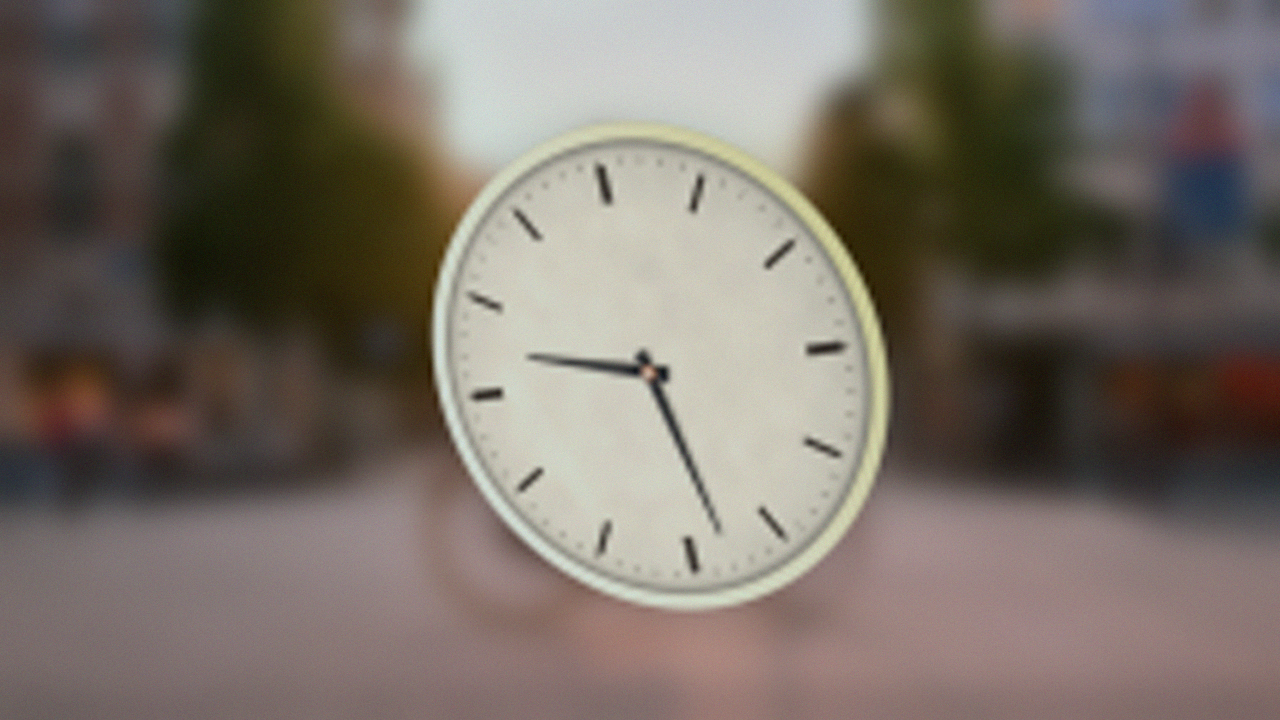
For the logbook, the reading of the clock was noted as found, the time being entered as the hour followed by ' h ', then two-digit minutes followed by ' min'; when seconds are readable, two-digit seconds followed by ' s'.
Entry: 9 h 28 min
